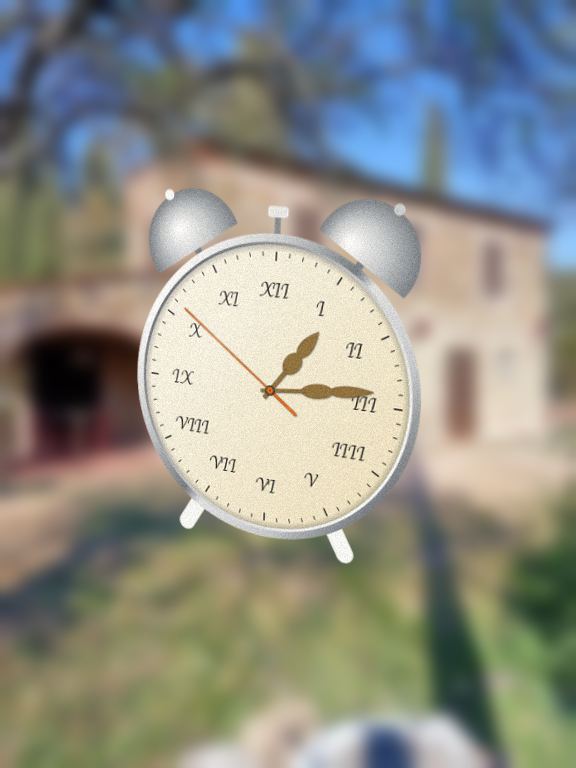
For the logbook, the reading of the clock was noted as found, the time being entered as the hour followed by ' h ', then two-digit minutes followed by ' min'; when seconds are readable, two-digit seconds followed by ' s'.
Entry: 1 h 13 min 51 s
